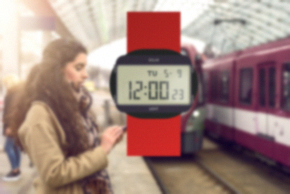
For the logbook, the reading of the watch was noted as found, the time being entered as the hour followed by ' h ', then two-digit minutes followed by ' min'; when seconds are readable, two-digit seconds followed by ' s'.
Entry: 12 h 00 min
